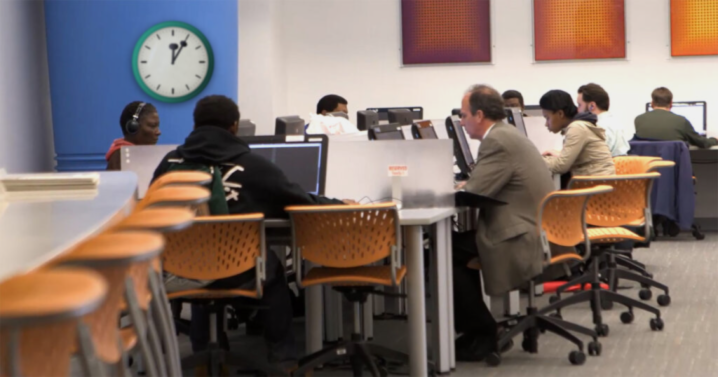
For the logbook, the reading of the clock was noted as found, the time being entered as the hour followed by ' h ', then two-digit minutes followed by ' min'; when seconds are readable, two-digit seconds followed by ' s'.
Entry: 12 h 05 min
